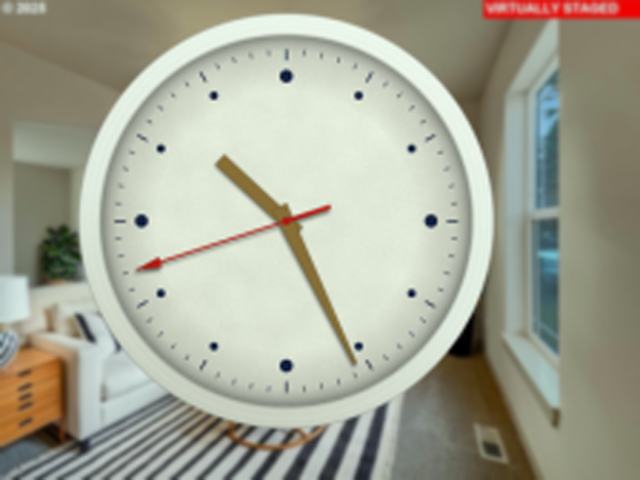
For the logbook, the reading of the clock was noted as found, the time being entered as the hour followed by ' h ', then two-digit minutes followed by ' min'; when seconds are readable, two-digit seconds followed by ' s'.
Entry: 10 h 25 min 42 s
